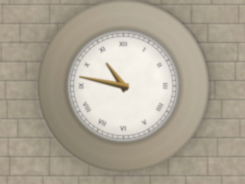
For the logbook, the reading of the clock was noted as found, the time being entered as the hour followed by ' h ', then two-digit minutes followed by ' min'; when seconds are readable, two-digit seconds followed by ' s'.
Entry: 10 h 47 min
